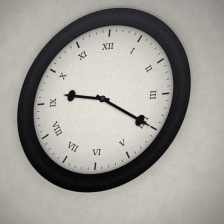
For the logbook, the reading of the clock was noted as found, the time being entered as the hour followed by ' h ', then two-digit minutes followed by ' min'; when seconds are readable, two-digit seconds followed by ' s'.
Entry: 9 h 20 min
